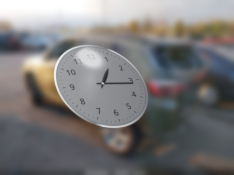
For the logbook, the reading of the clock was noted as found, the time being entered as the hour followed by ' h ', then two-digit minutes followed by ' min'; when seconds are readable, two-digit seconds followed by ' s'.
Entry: 1 h 16 min
